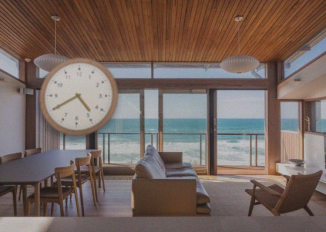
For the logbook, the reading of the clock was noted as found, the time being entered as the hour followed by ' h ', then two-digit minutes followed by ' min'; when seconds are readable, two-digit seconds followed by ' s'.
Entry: 4 h 40 min
